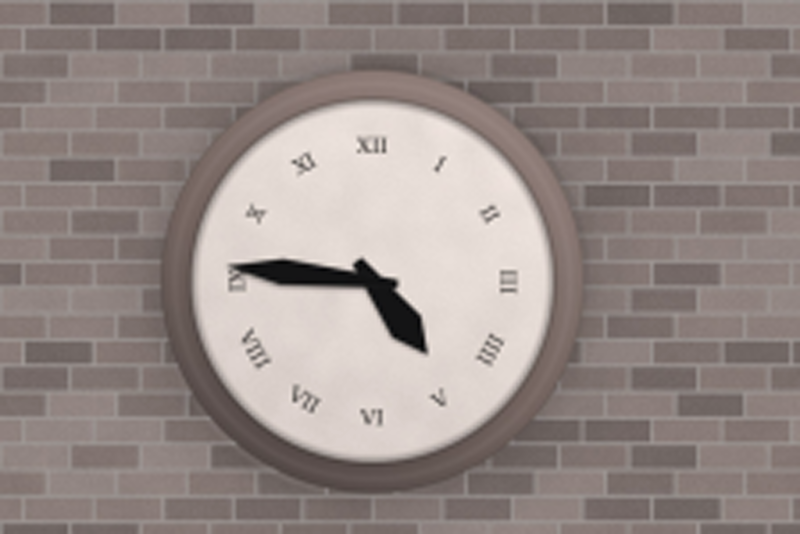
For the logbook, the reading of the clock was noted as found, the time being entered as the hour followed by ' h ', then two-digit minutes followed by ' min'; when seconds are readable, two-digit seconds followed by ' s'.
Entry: 4 h 46 min
